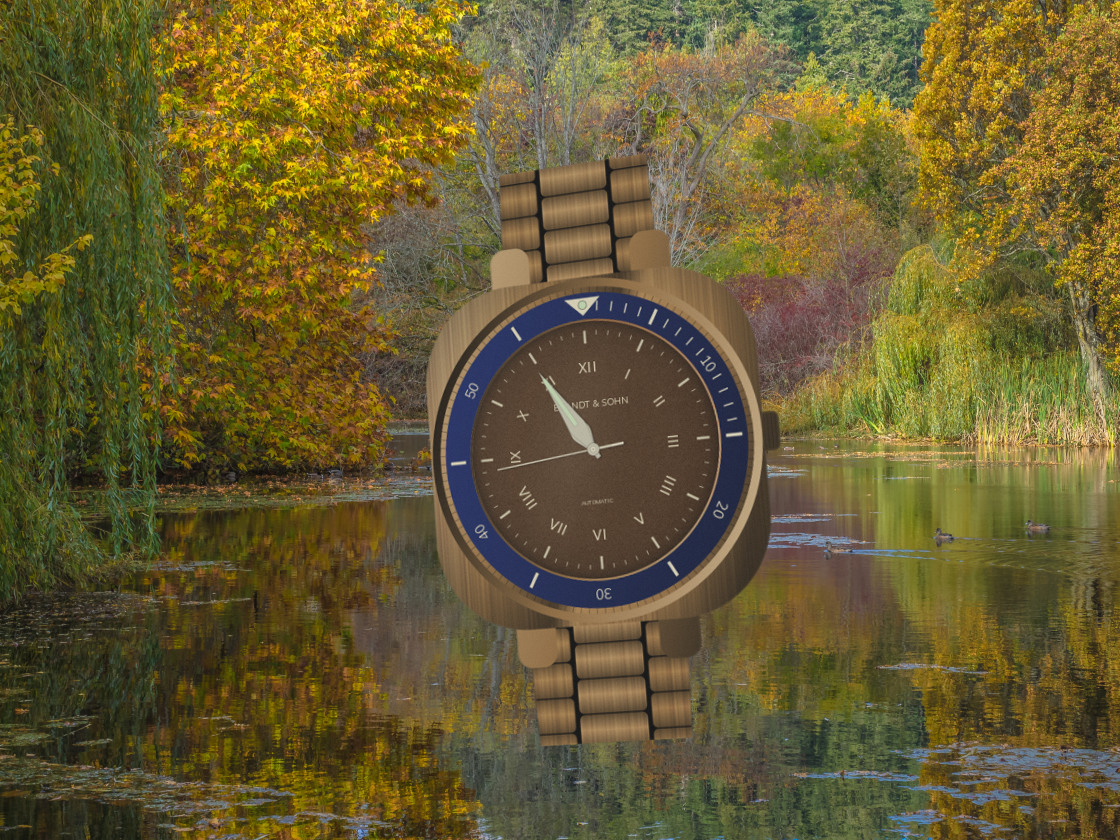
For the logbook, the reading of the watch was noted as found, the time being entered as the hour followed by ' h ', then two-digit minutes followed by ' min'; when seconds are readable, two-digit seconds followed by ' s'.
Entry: 10 h 54 min 44 s
